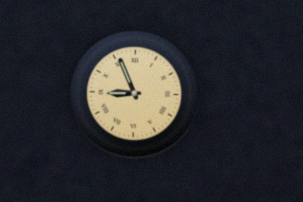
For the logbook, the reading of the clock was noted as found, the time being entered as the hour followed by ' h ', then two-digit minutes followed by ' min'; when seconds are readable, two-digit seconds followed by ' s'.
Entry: 8 h 56 min
